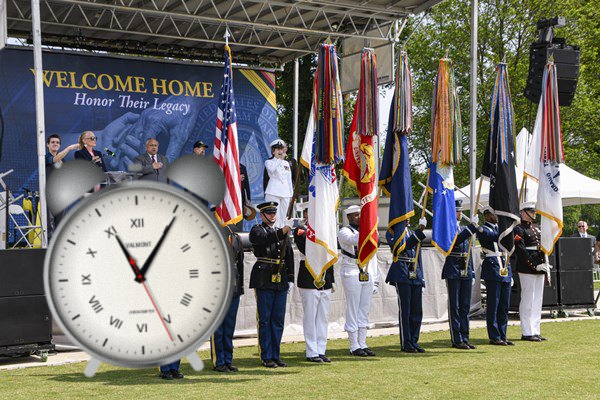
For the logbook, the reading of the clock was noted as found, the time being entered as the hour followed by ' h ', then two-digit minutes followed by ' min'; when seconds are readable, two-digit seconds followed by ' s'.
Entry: 11 h 05 min 26 s
